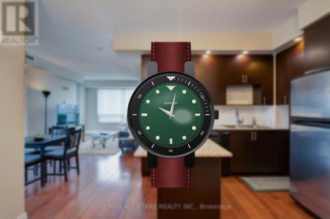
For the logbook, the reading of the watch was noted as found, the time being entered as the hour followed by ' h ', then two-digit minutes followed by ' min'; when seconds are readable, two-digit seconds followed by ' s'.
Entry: 10 h 02 min
